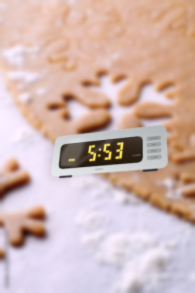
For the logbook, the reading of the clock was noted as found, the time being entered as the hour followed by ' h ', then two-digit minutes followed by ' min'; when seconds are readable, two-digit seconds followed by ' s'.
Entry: 5 h 53 min
